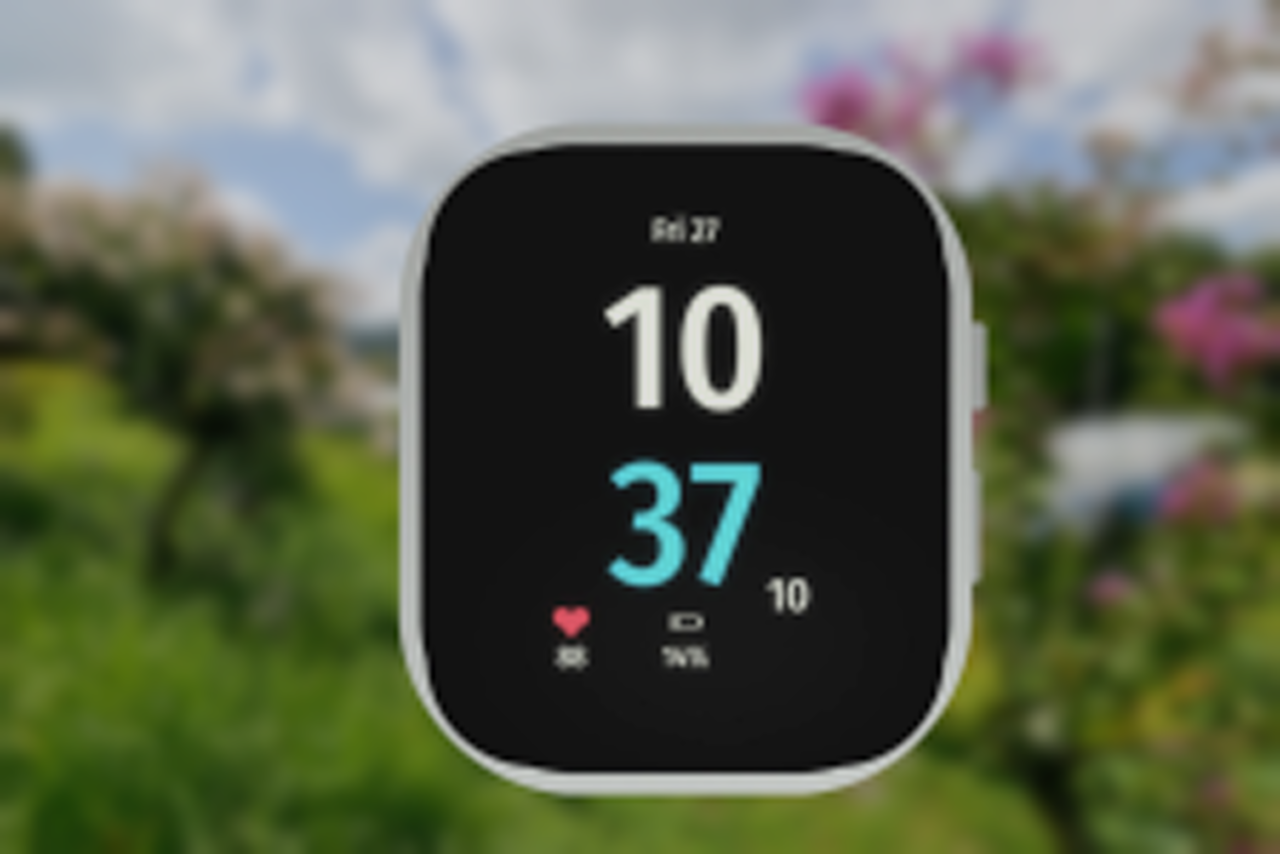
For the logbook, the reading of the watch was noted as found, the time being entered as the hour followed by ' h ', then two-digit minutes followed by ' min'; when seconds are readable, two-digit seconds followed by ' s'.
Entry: 10 h 37 min 10 s
